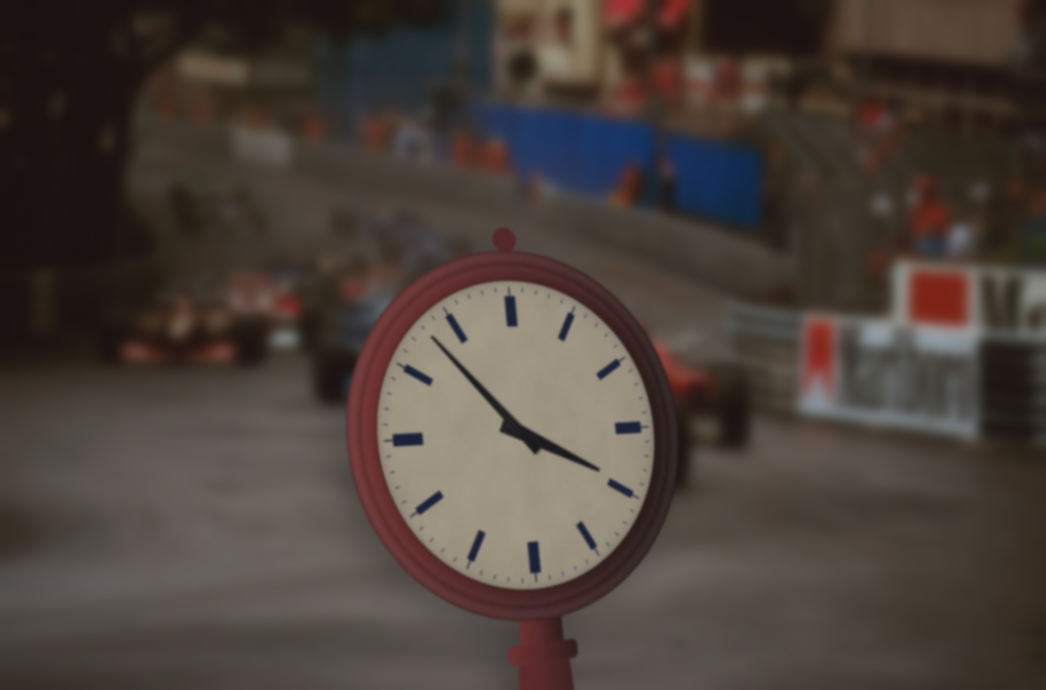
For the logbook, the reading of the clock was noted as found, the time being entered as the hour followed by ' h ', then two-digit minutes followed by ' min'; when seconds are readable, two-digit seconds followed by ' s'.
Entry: 3 h 53 min
